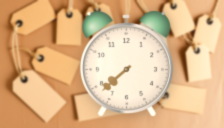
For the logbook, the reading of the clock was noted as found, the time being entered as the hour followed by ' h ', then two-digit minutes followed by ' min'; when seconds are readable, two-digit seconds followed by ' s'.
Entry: 7 h 38 min
